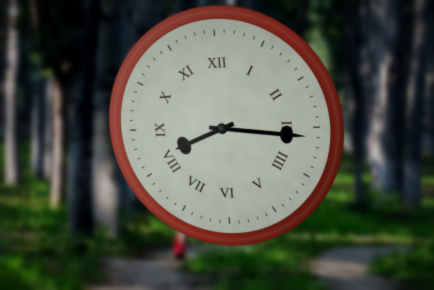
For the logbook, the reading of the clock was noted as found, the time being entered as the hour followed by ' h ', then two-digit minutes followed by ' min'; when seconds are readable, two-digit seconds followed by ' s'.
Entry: 8 h 16 min
